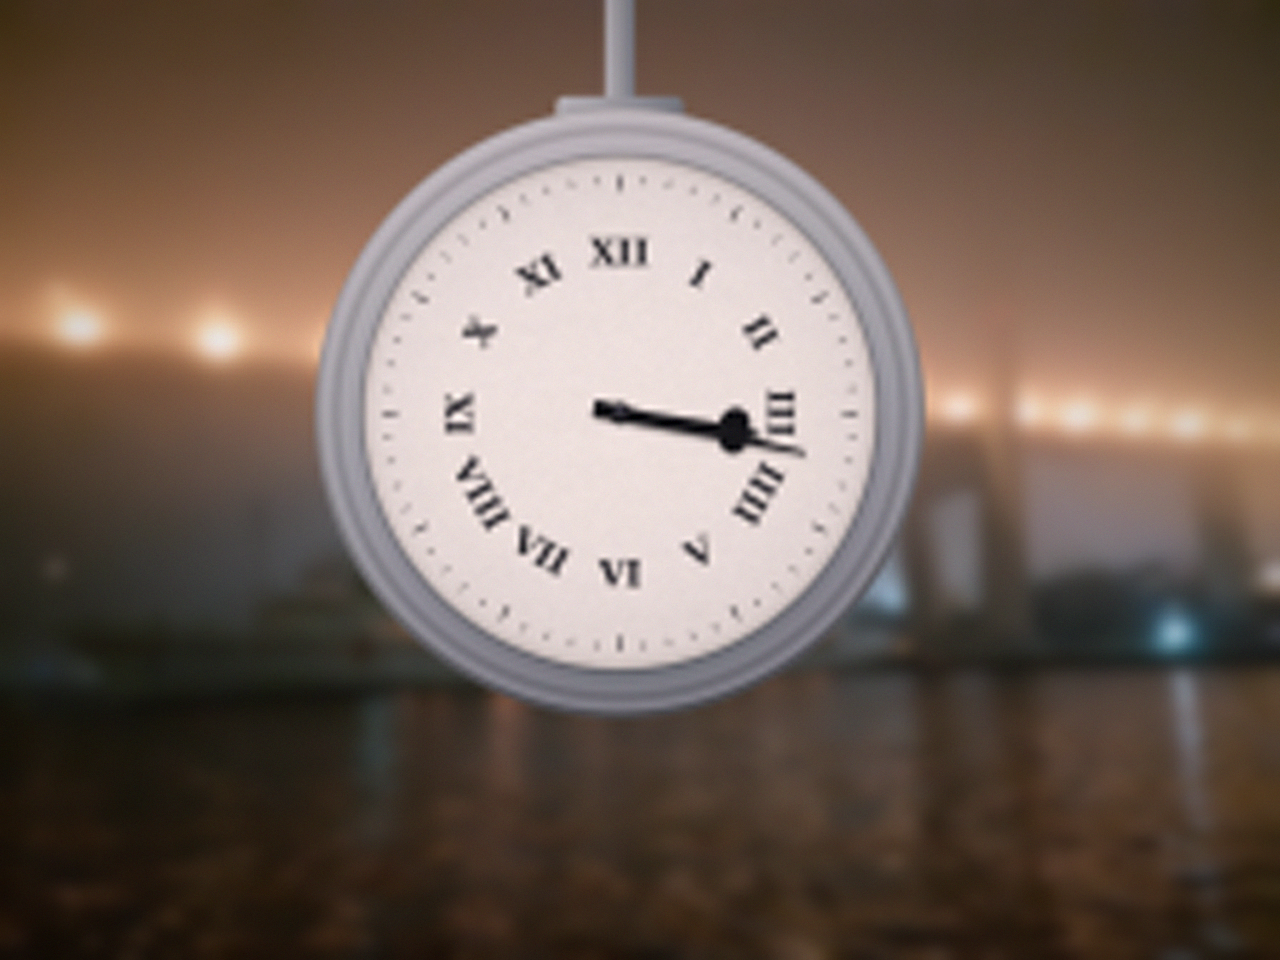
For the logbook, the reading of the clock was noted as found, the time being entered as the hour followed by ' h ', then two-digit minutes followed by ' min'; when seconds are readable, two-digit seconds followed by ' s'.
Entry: 3 h 17 min
